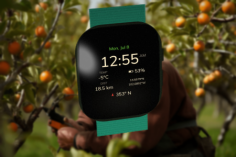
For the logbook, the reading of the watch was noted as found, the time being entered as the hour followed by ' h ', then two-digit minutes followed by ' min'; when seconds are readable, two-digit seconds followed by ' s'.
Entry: 12 h 55 min
